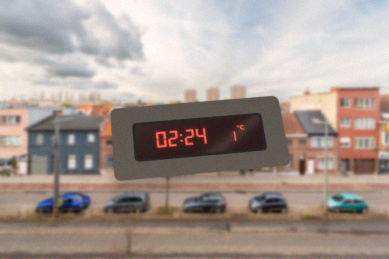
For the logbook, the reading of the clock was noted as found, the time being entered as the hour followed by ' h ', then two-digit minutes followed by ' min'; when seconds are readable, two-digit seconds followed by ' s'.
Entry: 2 h 24 min
